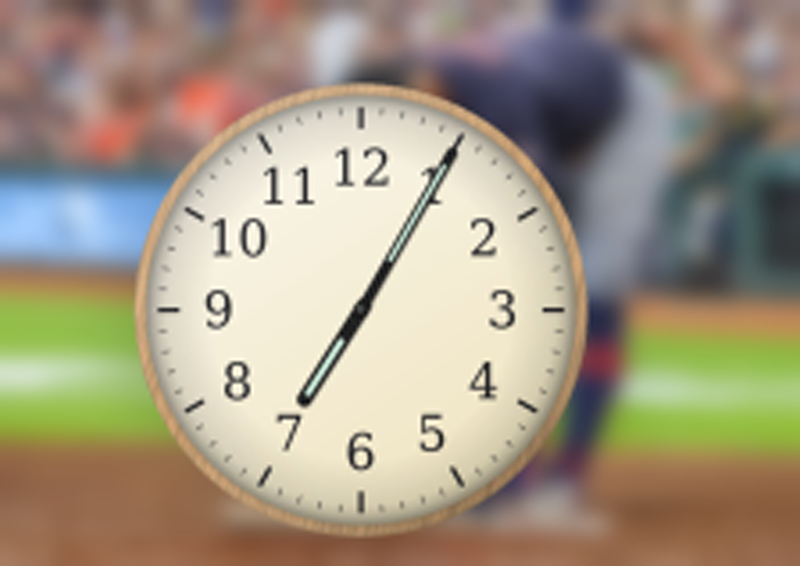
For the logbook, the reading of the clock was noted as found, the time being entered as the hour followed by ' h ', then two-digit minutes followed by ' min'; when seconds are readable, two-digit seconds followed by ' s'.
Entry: 7 h 05 min
